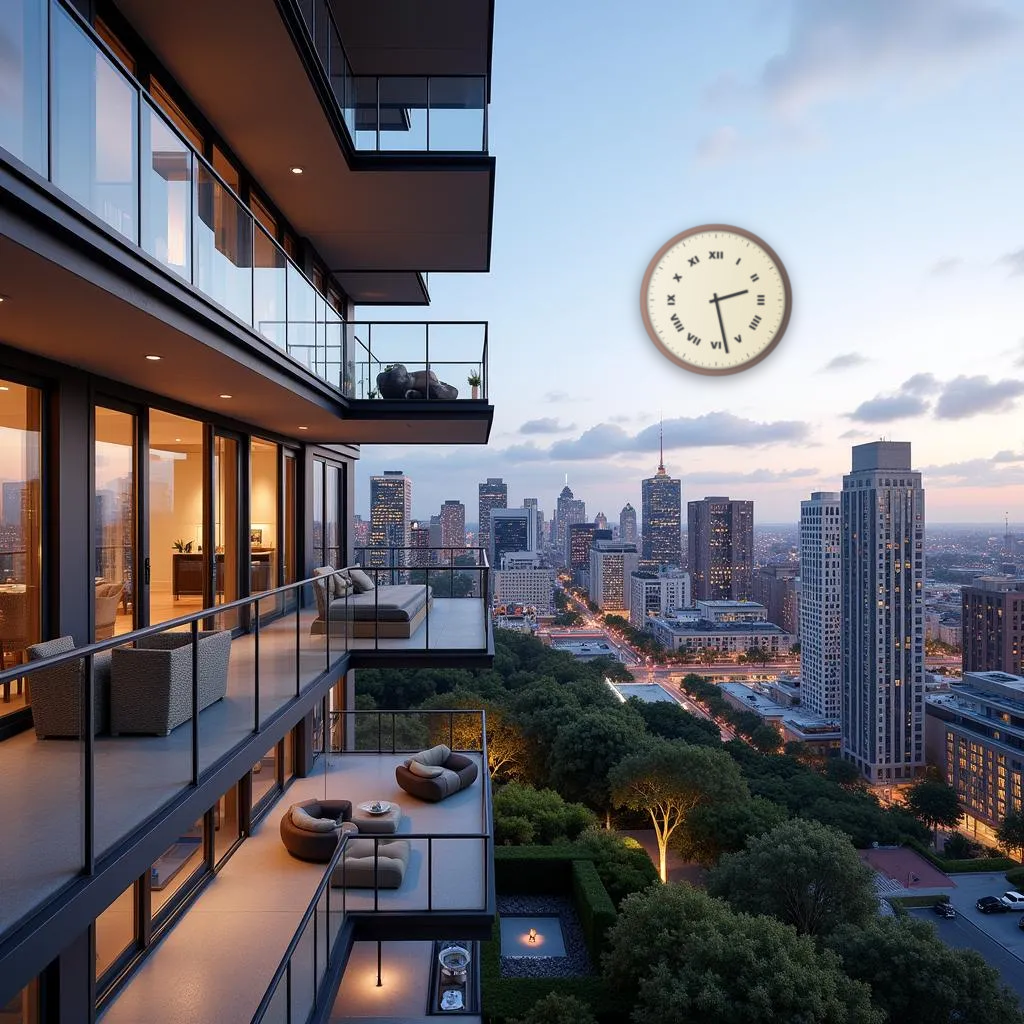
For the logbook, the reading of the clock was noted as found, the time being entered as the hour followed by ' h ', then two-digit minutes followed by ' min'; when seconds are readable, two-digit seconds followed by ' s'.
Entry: 2 h 28 min
